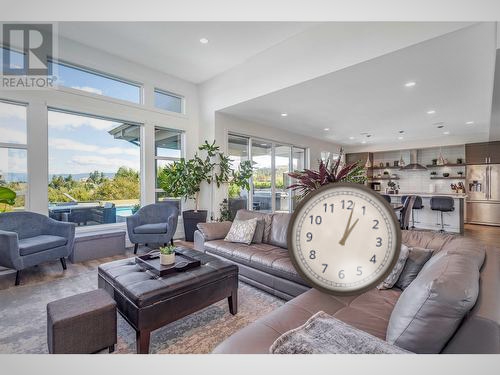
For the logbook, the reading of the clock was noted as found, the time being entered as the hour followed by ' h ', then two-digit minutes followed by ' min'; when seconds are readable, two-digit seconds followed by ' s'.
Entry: 1 h 02 min
